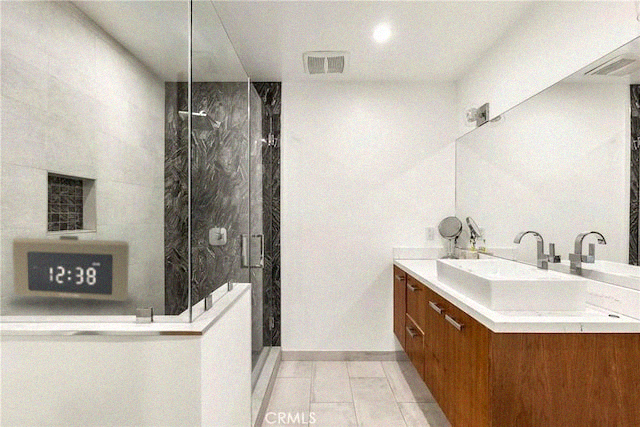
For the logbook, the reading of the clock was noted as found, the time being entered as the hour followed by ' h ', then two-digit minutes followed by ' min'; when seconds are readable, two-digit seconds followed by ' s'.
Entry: 12 h 38 min
